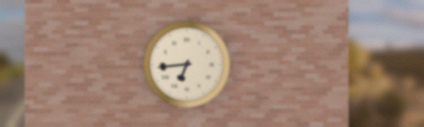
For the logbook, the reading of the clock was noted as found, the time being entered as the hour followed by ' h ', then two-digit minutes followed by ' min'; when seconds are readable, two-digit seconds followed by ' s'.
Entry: 6 h 44 min
